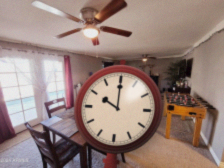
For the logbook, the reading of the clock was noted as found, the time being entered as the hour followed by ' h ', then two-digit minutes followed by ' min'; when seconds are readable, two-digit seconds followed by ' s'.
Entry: 10 h 00 min
